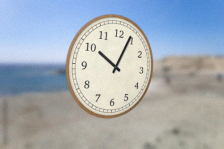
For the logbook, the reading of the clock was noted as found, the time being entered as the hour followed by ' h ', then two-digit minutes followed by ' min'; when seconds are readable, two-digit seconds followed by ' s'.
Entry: 10 h 04 min
